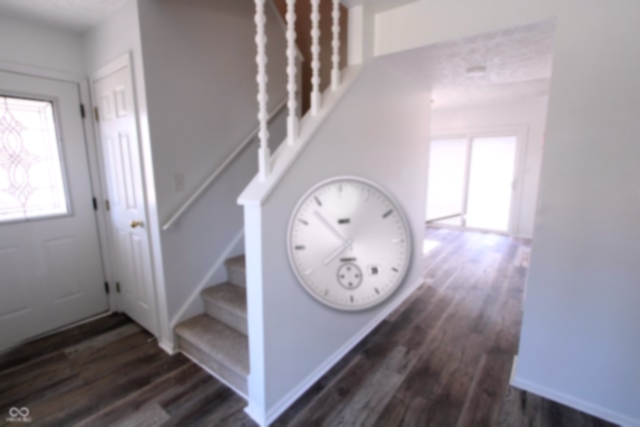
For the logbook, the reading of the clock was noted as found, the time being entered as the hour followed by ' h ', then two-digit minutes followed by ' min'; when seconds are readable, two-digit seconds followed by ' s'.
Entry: 7 h 53 min
